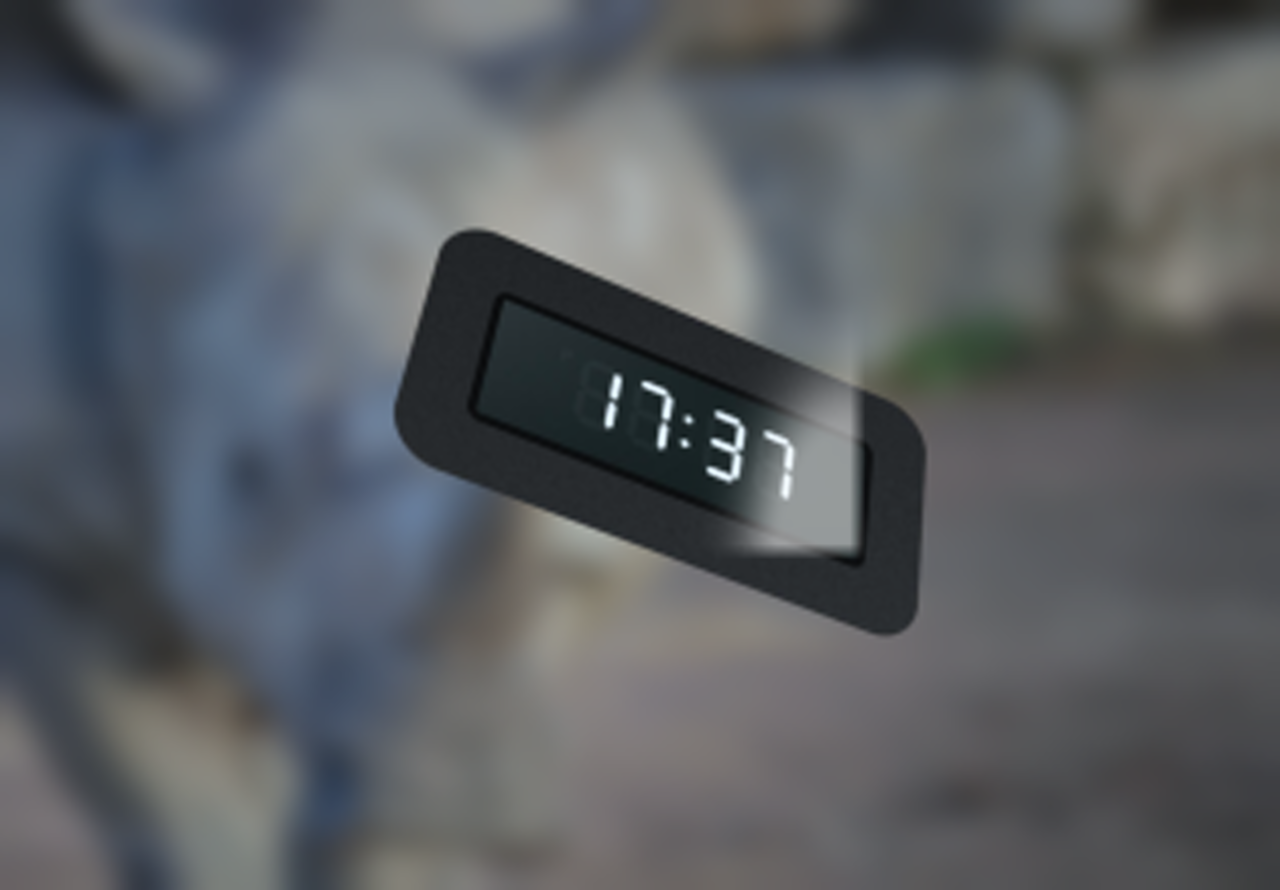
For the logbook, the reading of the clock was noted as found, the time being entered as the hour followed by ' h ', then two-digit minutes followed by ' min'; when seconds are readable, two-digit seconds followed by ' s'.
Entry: 17 h 37 min
